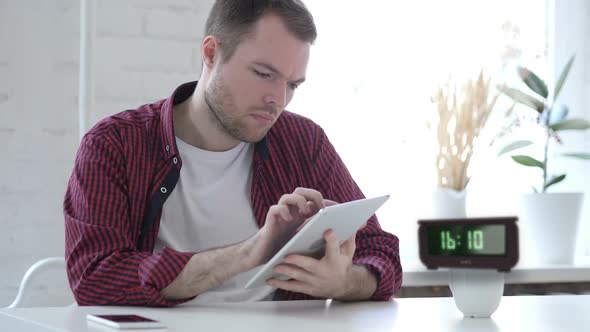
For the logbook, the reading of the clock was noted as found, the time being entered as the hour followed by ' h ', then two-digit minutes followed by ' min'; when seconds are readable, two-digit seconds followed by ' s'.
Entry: 16 h 10 min
